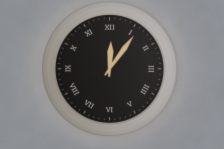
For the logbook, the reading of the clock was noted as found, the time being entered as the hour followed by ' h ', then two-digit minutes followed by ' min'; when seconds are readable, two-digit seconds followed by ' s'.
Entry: 12 h 06 min
